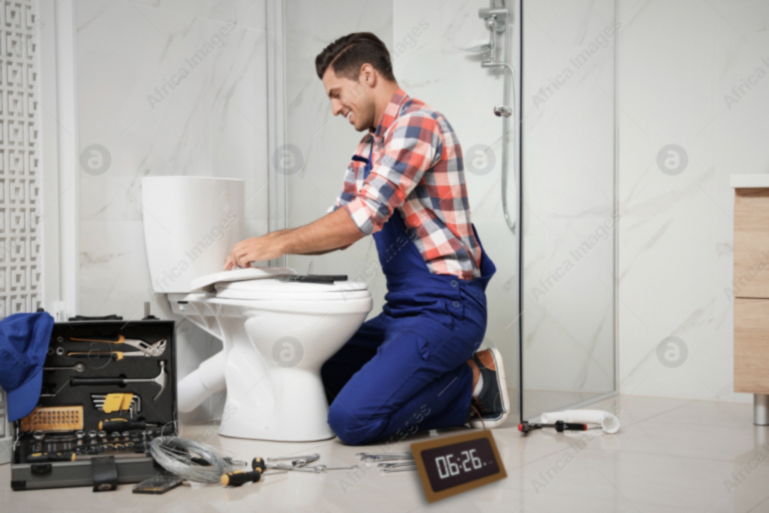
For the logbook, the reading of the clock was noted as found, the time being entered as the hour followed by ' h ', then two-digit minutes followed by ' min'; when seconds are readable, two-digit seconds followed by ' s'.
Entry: 6 h 26 min
